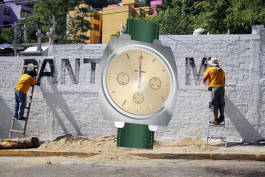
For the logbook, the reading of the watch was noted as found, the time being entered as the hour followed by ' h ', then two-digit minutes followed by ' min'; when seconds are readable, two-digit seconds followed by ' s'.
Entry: 11 h 59 min
